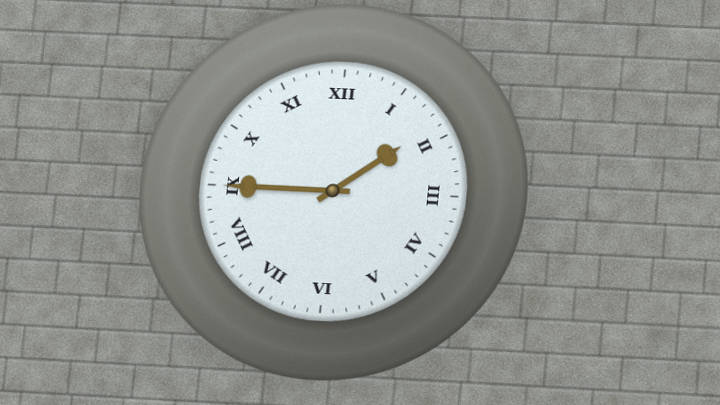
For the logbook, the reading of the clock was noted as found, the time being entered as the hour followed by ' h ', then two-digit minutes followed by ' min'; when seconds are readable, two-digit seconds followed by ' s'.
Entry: 1 h 45 min
